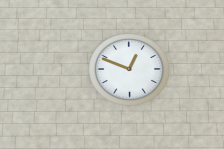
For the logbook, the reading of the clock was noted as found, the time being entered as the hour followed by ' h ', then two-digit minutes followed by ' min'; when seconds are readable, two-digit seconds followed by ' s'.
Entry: 12 h 49 min
